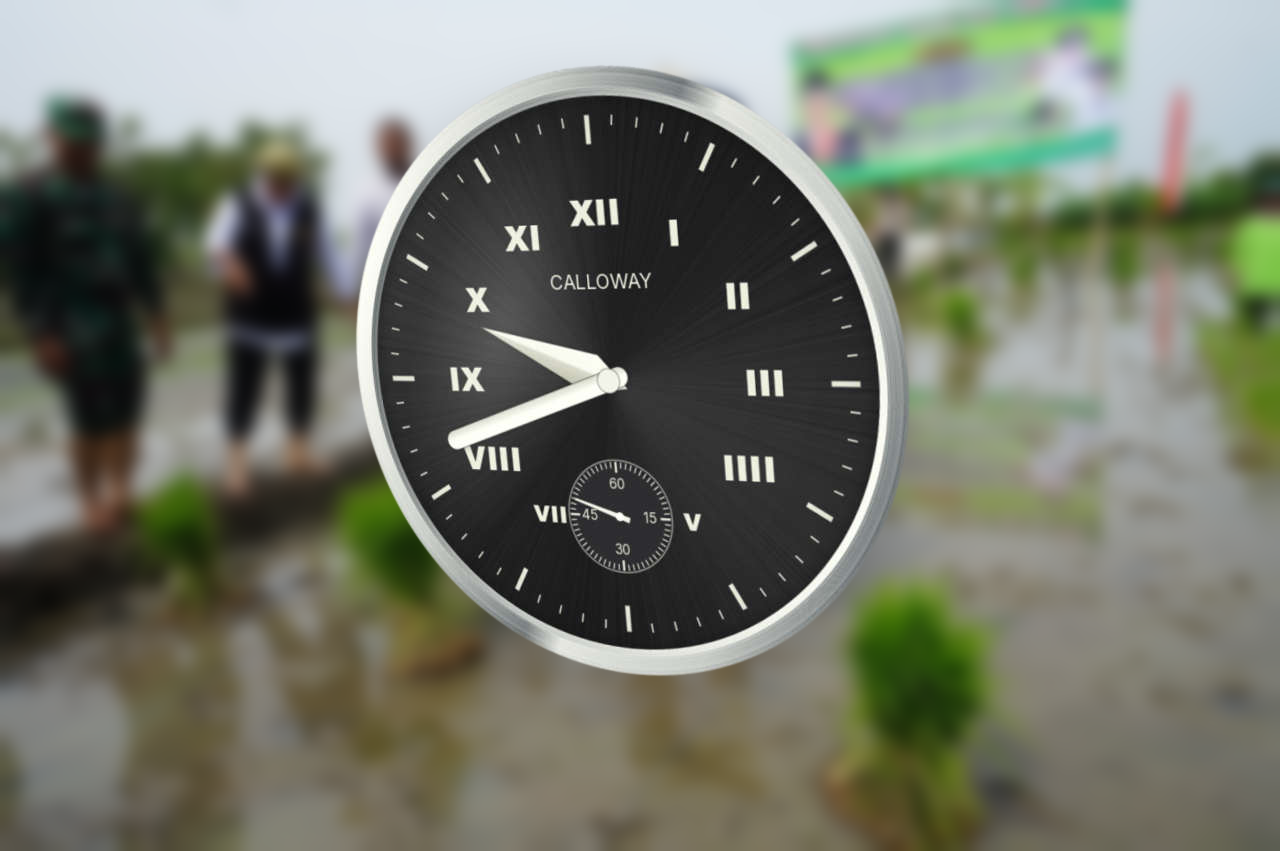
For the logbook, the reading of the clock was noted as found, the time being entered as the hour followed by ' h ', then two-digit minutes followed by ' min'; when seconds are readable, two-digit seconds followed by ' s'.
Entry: 9 h 41 min 48 s
